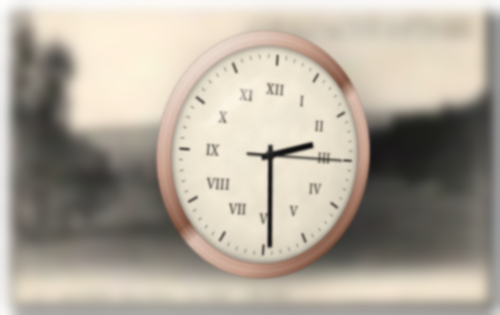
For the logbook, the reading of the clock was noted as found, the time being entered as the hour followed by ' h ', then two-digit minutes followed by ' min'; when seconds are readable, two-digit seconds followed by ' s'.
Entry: 2 h 29 min 15 s
